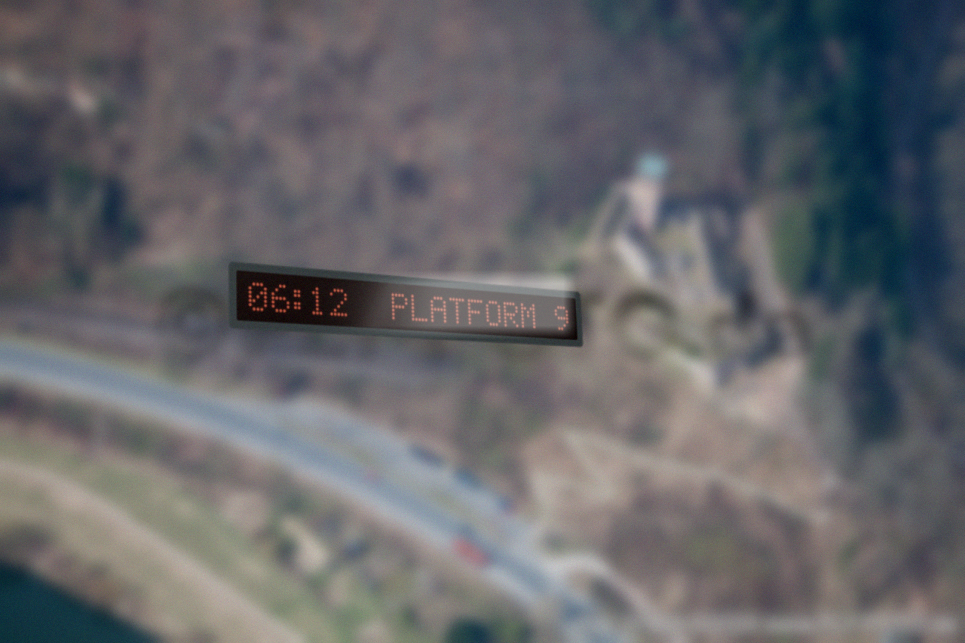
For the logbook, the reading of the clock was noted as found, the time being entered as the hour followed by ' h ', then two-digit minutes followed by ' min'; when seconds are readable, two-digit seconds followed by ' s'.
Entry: 6 h 12 min
